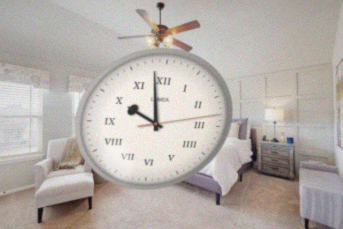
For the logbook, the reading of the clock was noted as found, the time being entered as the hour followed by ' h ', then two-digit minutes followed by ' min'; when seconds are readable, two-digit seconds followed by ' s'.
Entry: 9 h 58 min 13 s
